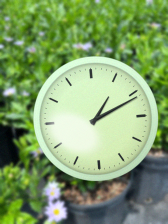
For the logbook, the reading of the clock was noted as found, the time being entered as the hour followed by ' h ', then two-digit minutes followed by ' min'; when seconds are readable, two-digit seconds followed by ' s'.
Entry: 1 h 11 min
